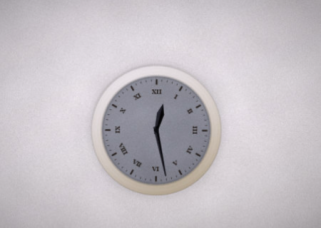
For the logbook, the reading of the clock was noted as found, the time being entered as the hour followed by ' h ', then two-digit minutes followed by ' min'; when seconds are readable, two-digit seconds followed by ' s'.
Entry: 12 h 28 min
